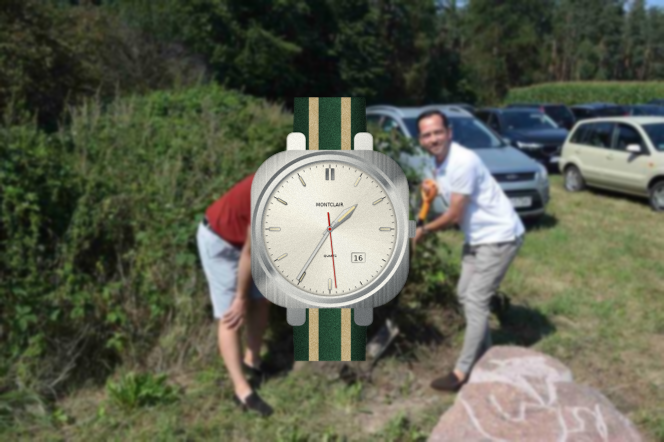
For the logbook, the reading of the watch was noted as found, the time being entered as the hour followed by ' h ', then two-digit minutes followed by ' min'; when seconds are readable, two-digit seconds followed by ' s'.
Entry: 1 h 35 min 29 s
